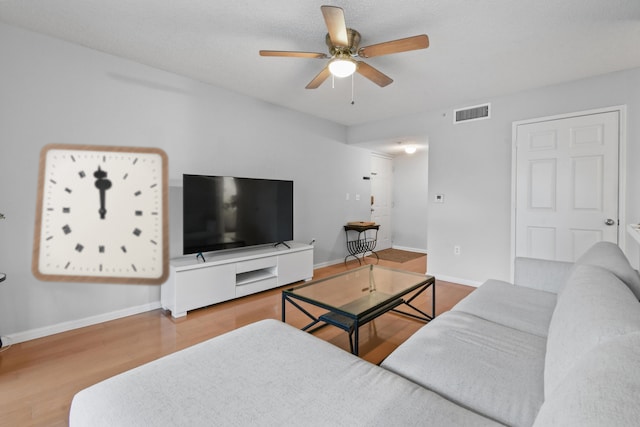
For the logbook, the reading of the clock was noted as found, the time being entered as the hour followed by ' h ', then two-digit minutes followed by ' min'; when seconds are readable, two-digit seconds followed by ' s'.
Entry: 11 h 59 min
